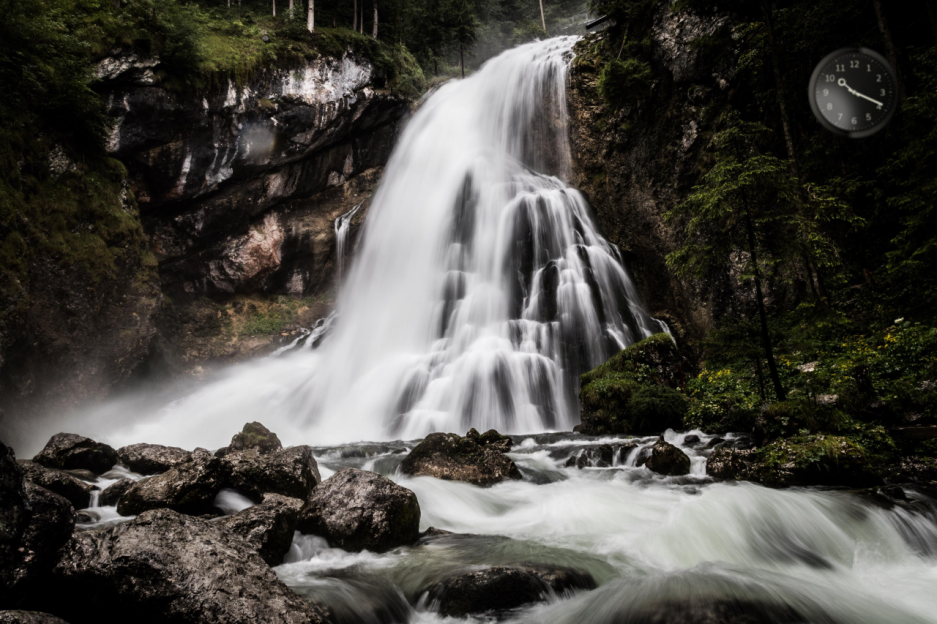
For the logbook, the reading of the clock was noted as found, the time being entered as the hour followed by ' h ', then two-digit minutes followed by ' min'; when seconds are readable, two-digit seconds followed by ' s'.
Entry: 10 h 19 min
